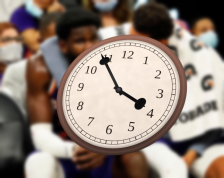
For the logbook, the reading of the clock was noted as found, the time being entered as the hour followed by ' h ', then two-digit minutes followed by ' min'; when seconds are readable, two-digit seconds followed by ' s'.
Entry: 3 h 54 min
